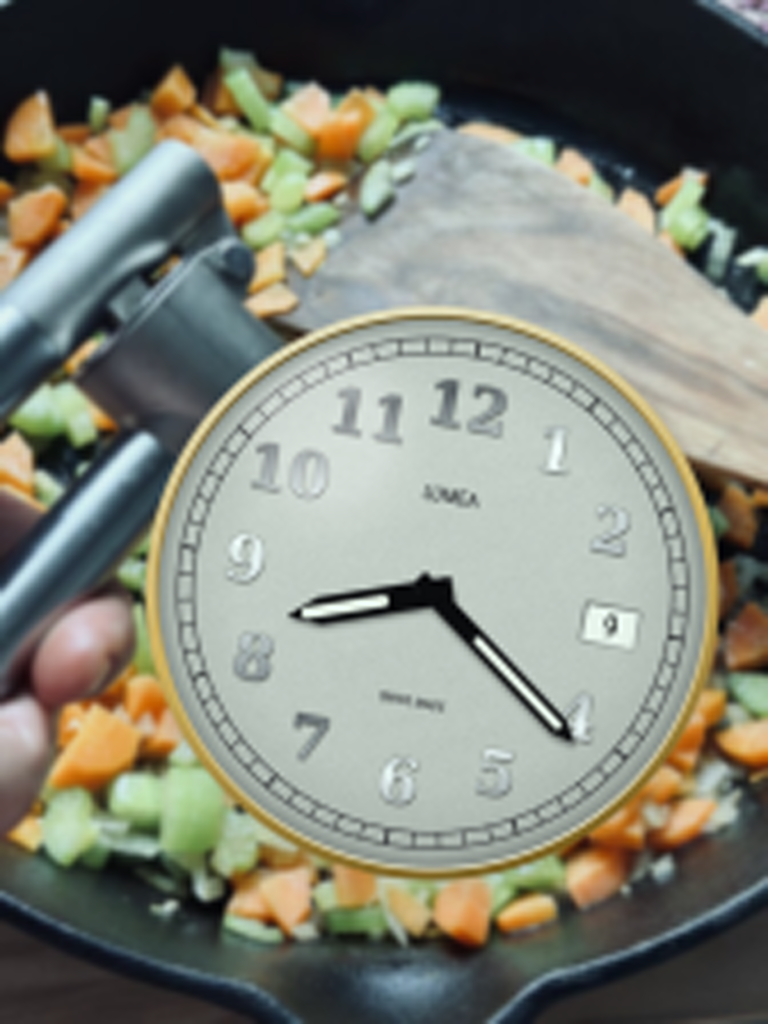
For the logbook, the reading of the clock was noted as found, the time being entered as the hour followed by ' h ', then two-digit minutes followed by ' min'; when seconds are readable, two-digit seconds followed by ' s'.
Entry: 8 h 21 min
